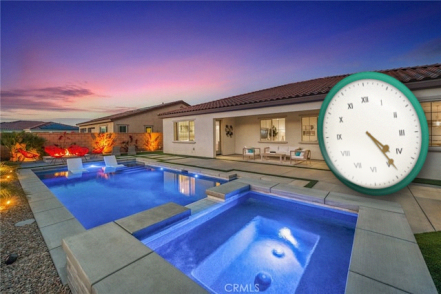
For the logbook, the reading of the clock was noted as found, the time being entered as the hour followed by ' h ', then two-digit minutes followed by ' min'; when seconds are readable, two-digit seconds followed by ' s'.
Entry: 4 h 24 min
